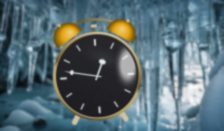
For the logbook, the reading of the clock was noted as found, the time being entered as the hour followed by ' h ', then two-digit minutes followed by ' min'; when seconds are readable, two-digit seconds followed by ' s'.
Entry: 12 h 47 min
